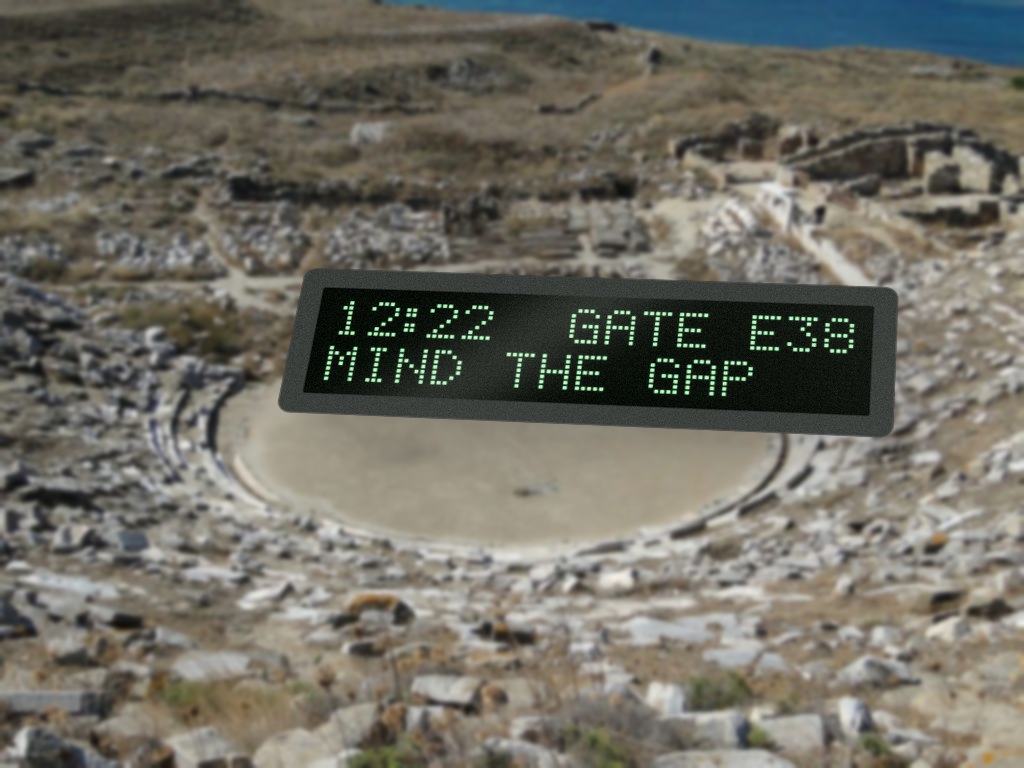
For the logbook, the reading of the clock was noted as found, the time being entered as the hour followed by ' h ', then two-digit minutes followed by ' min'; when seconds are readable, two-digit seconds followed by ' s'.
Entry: 12 h 22 min
